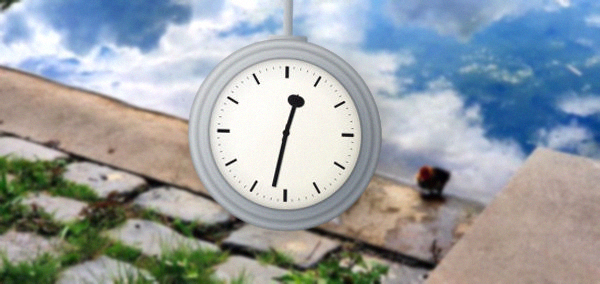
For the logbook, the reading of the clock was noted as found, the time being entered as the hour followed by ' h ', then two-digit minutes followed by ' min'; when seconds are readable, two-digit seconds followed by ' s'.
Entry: 12 h 32 min
